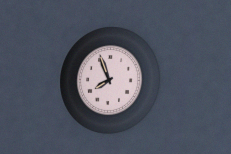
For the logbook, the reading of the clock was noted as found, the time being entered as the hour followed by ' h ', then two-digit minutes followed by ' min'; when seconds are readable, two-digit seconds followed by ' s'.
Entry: 7 h 56 min
